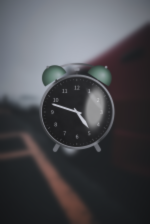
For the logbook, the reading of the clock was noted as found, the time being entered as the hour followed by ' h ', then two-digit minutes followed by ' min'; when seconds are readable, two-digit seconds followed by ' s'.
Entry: 4 h 48 min
